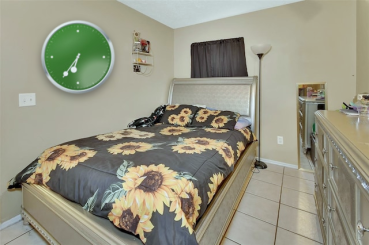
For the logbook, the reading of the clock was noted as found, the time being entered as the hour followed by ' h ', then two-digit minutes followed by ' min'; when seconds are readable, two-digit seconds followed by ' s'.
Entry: 6 h 36 min
